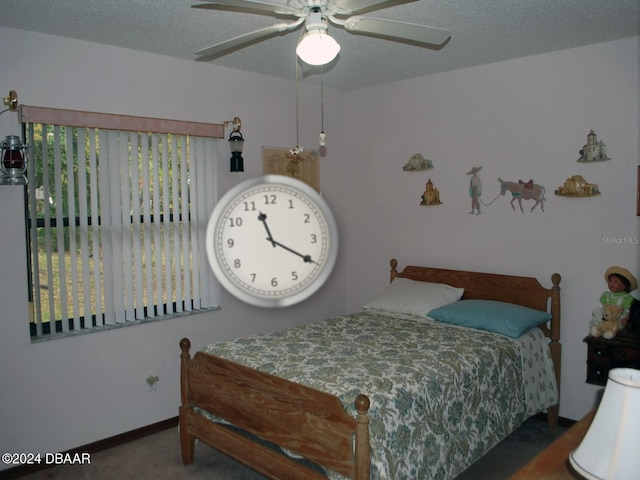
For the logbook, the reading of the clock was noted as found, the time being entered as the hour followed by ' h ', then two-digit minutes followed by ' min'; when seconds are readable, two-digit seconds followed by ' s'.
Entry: 11 h 20 min
